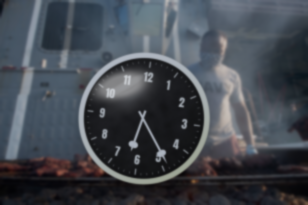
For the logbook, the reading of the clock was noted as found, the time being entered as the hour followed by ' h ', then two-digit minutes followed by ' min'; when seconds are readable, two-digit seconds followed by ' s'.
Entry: 6 h 24 min
